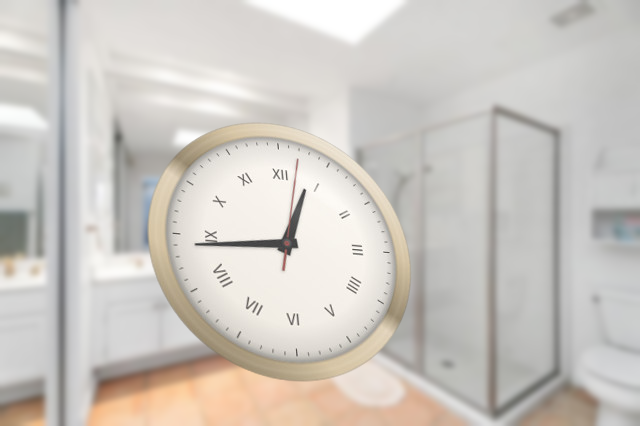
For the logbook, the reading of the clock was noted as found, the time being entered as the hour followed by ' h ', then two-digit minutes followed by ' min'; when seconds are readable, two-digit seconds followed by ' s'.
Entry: 12 h 44 min 02 s
